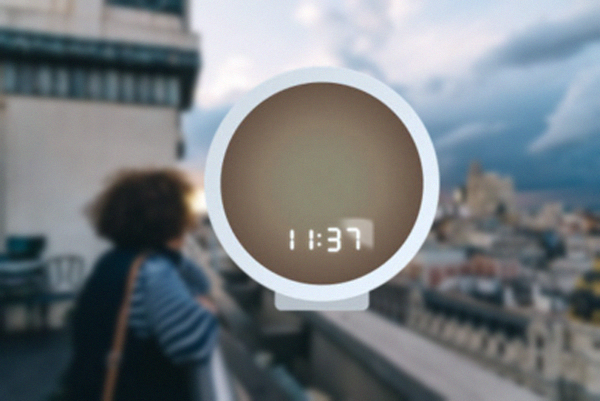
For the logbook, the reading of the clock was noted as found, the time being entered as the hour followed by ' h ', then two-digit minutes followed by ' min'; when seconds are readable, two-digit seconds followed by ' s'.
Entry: 11 h 37 min
